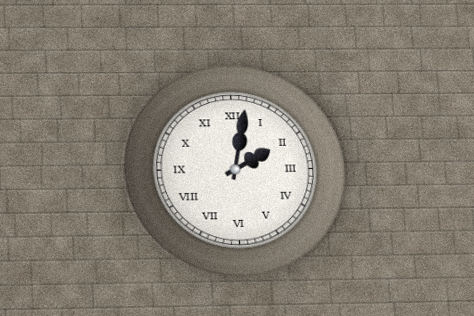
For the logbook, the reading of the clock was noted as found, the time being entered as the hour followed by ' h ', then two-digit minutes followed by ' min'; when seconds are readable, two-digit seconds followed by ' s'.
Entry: 2 h 02 min
